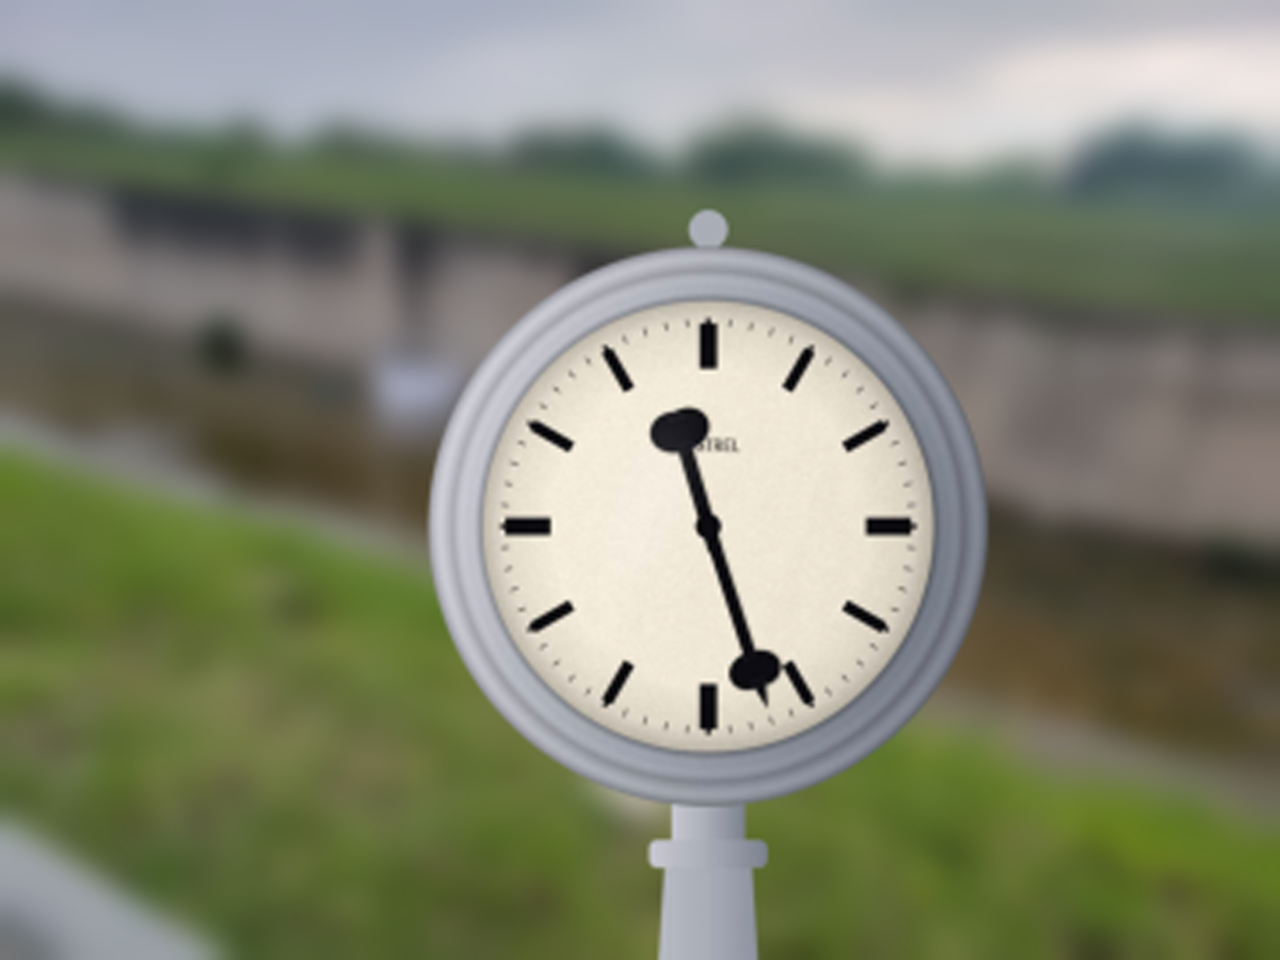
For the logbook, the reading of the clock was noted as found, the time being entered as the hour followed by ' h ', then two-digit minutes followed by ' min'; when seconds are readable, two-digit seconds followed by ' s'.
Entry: 11 h 27 min
